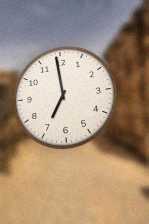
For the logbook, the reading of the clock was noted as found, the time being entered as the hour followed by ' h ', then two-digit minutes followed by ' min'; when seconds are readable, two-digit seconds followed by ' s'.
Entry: 6 h 59 min
